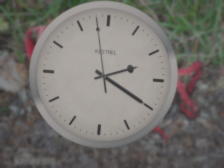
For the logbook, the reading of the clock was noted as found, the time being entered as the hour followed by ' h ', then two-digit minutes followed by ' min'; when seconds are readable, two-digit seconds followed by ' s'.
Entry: 2 h 19 min 58 s
